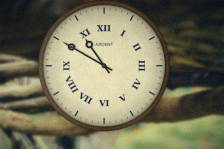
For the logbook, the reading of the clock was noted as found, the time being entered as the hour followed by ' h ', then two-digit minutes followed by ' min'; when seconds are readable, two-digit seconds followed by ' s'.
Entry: 10 h 50 min
